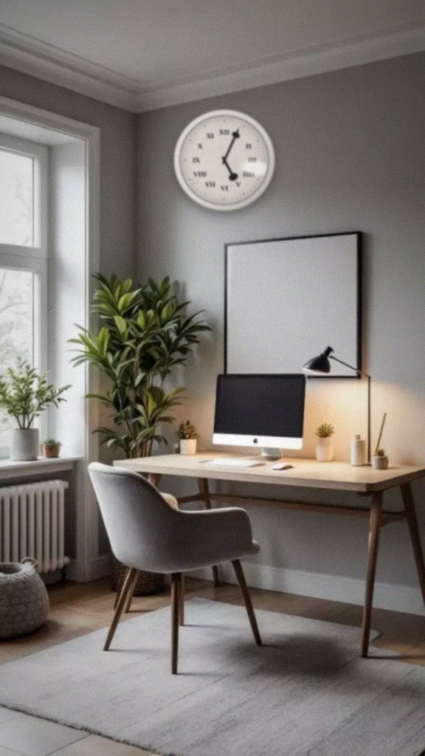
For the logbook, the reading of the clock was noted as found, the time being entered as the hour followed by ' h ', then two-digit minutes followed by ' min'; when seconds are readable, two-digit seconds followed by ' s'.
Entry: 5 h 04 min
